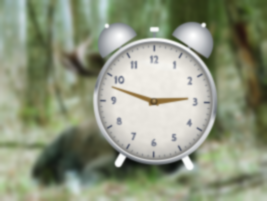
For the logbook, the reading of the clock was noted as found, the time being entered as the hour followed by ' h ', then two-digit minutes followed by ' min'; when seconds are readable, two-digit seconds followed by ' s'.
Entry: 2 h 48 min
